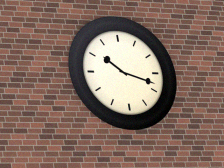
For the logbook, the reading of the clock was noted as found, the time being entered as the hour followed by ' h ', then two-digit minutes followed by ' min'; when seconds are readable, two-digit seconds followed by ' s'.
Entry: 10 h 18 min
